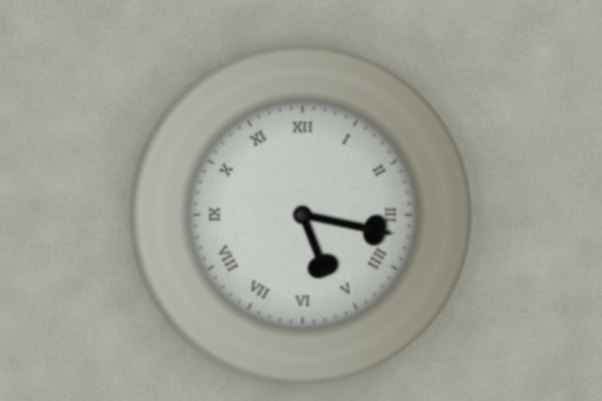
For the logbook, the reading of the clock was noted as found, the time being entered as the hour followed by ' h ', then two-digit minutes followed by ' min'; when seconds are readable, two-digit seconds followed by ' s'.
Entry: 5 h 17 min
